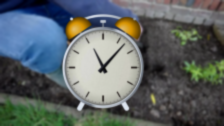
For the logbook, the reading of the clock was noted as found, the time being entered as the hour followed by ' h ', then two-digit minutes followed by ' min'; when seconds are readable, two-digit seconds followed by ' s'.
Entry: 11 h 07 min
